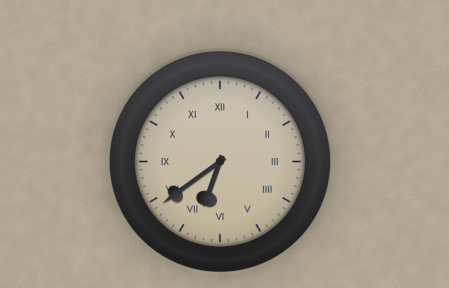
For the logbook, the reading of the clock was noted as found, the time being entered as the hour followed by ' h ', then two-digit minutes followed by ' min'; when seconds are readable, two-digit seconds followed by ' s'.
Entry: 6 h 39 min
